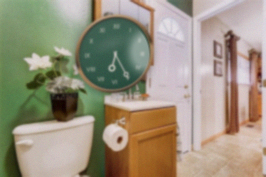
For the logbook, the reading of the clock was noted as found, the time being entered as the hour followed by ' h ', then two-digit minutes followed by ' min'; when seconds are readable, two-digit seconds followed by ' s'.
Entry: 6 h 25 min
